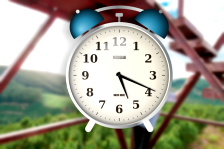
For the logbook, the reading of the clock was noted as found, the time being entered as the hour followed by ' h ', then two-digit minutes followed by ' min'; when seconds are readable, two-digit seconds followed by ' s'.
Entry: 5 h 19 min
